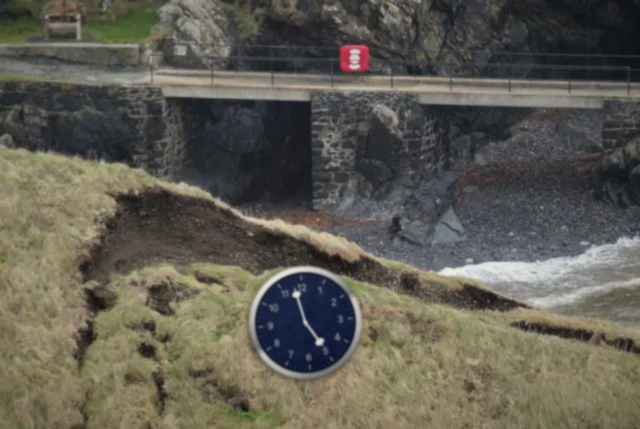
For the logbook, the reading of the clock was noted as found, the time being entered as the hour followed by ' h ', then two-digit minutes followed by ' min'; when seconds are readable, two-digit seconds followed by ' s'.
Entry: 4 h 58 min
